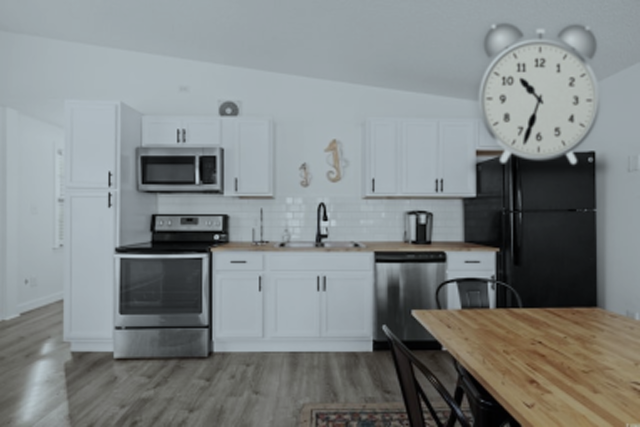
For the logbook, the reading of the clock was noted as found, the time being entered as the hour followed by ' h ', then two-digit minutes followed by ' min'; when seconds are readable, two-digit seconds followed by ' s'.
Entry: 10 h 33 min
